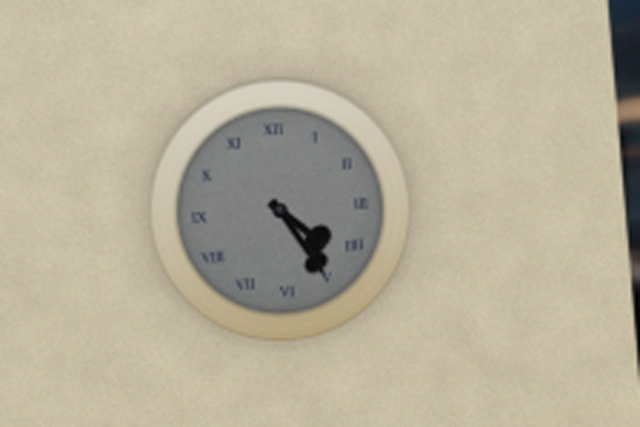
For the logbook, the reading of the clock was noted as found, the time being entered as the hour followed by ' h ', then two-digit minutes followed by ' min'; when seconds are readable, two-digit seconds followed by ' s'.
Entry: 4 h 25 min
